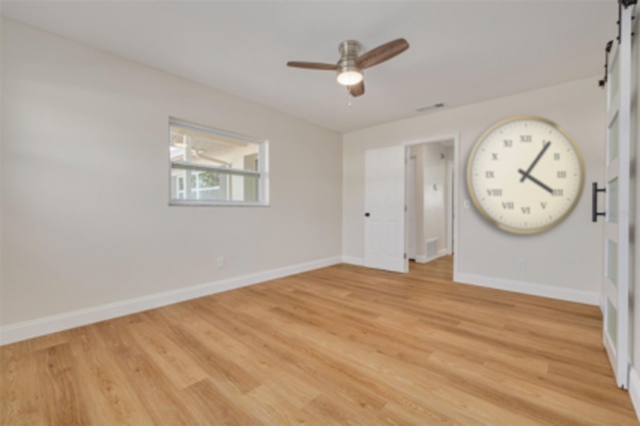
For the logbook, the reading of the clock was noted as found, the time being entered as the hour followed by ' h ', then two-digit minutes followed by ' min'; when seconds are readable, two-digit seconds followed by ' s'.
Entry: 4 h 06 min
